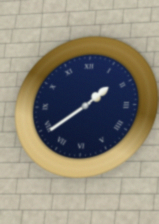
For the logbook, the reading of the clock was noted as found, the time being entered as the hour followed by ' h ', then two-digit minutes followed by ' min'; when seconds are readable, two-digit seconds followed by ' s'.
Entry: 1 h 39 min
